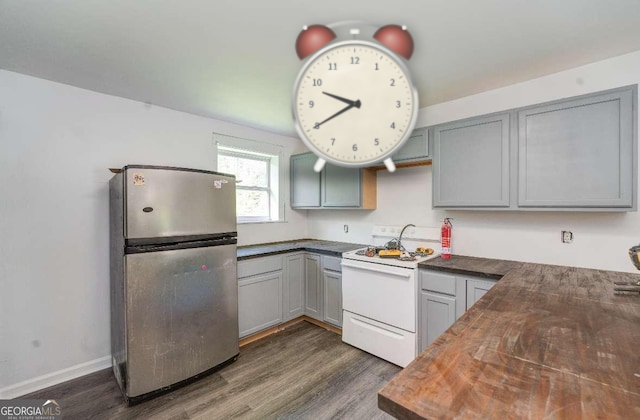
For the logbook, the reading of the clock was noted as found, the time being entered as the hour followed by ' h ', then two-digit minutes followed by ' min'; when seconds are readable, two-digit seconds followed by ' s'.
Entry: 9 h 40 min
